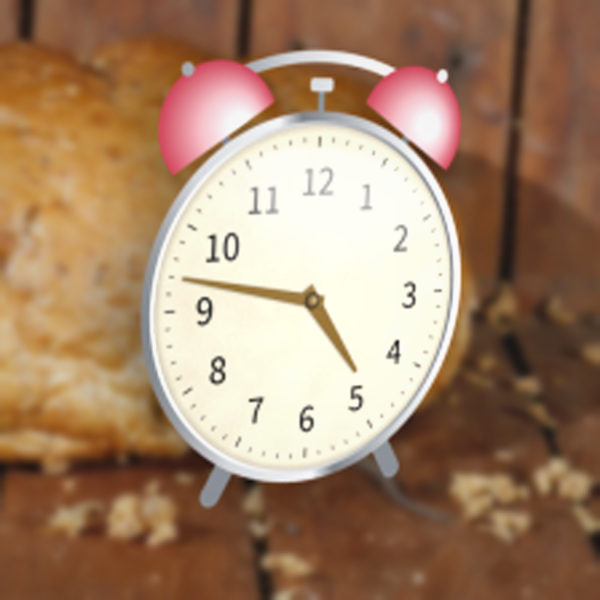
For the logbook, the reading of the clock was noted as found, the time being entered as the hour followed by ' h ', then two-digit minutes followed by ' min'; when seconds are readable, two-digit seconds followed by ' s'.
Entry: 4 h 47 min
